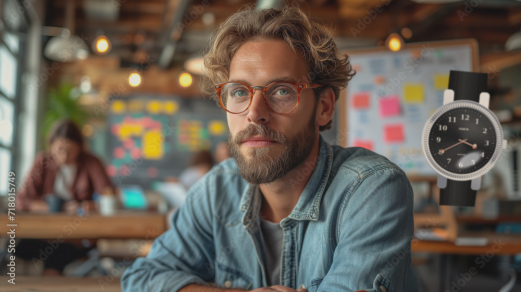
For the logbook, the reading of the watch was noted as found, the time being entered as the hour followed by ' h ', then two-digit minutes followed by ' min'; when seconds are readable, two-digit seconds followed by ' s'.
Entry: 3 h 40 min
